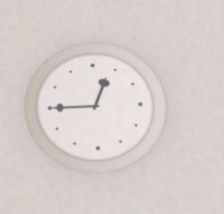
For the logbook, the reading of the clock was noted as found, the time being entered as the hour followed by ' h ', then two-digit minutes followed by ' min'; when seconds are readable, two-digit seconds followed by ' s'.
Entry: 12 h 45 min
